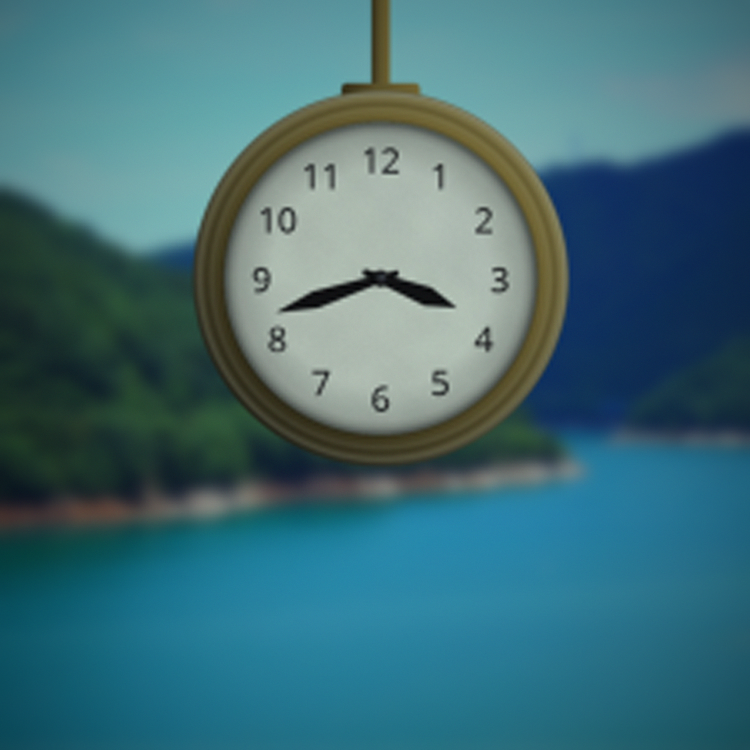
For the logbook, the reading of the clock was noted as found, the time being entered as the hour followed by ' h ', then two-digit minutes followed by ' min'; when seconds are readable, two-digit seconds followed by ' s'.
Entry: 3 h 42 min
